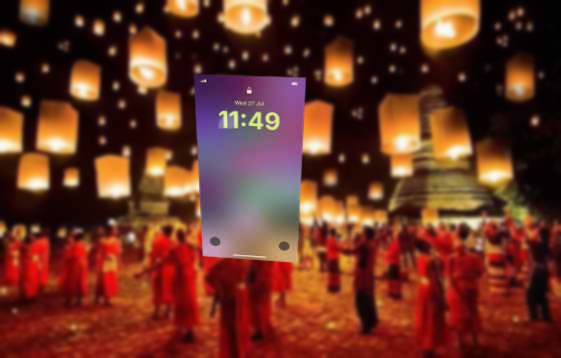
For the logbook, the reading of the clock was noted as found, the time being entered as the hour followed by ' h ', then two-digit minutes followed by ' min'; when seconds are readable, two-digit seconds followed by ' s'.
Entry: 11 h 49 min
